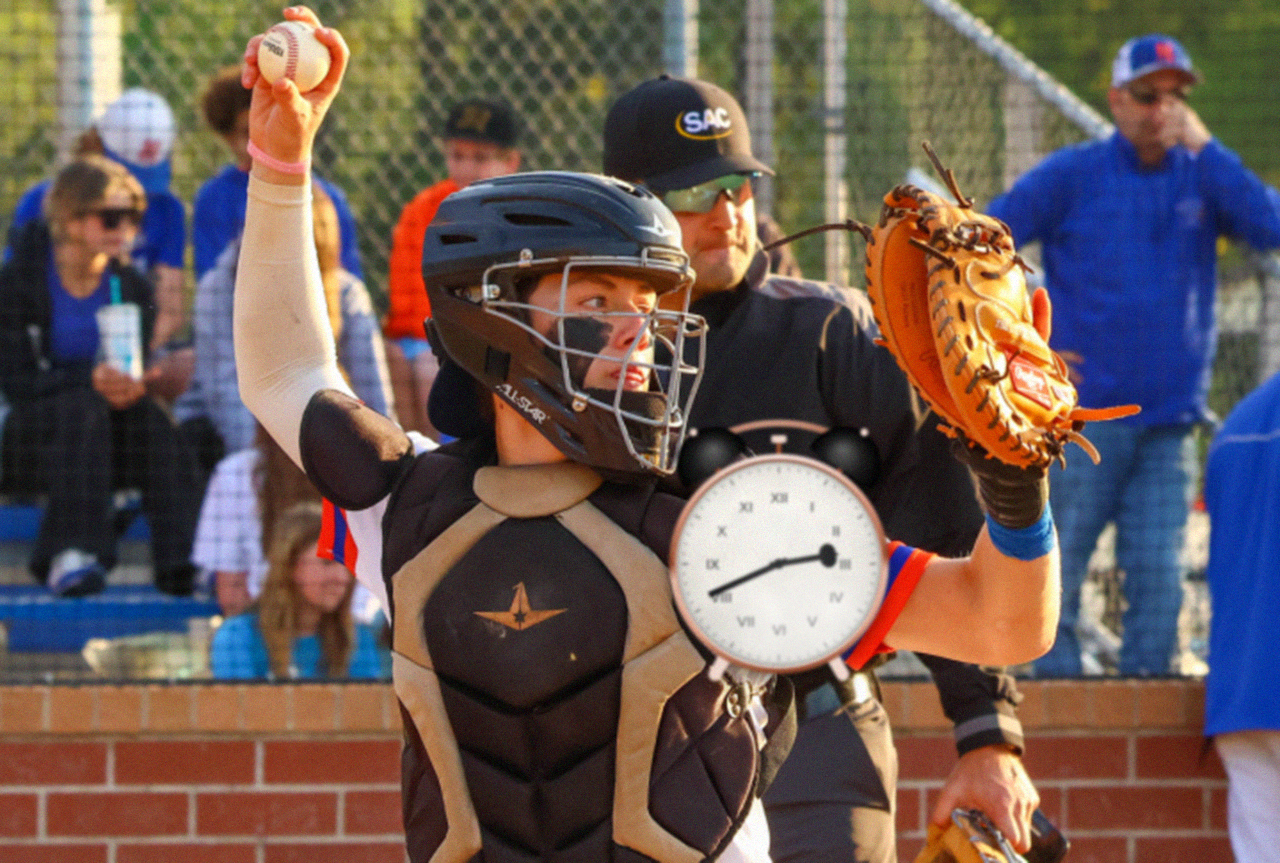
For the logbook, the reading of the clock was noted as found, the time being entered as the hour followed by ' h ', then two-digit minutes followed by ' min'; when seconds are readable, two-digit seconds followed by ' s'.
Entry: 2 h 41 min
